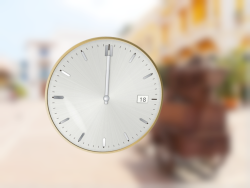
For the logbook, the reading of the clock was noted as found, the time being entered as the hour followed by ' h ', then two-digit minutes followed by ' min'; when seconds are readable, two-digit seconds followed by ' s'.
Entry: 12 h 00 min
